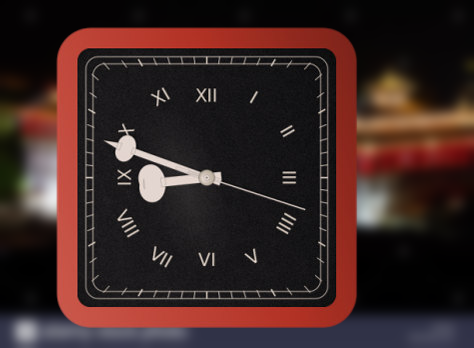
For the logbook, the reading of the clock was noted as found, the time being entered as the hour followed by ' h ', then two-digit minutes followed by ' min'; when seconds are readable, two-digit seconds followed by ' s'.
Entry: 8 h 48 min 18 s
